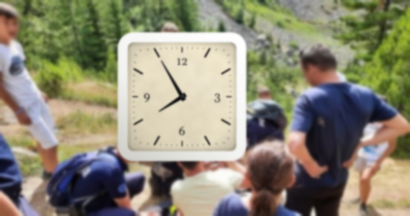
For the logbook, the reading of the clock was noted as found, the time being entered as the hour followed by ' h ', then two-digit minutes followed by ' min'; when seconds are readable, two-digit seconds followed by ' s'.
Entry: 7 h 55 min
